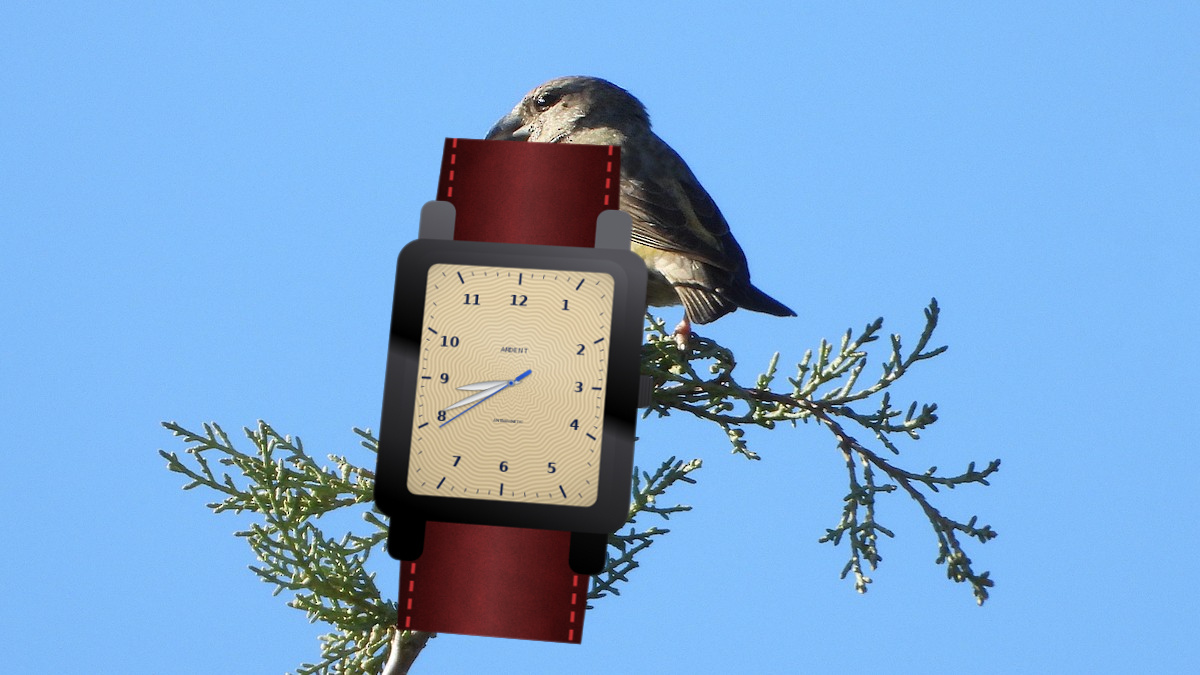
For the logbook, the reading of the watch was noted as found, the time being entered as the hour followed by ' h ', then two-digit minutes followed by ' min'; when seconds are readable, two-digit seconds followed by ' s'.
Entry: 8 h 40 min 39 s
